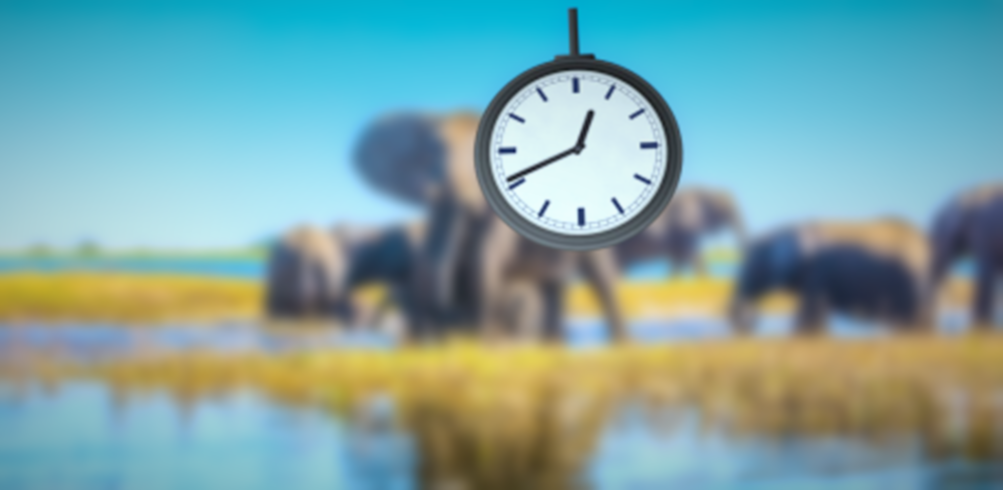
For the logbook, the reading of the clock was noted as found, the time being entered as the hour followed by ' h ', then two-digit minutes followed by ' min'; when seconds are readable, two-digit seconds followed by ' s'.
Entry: 12 h 41 min
